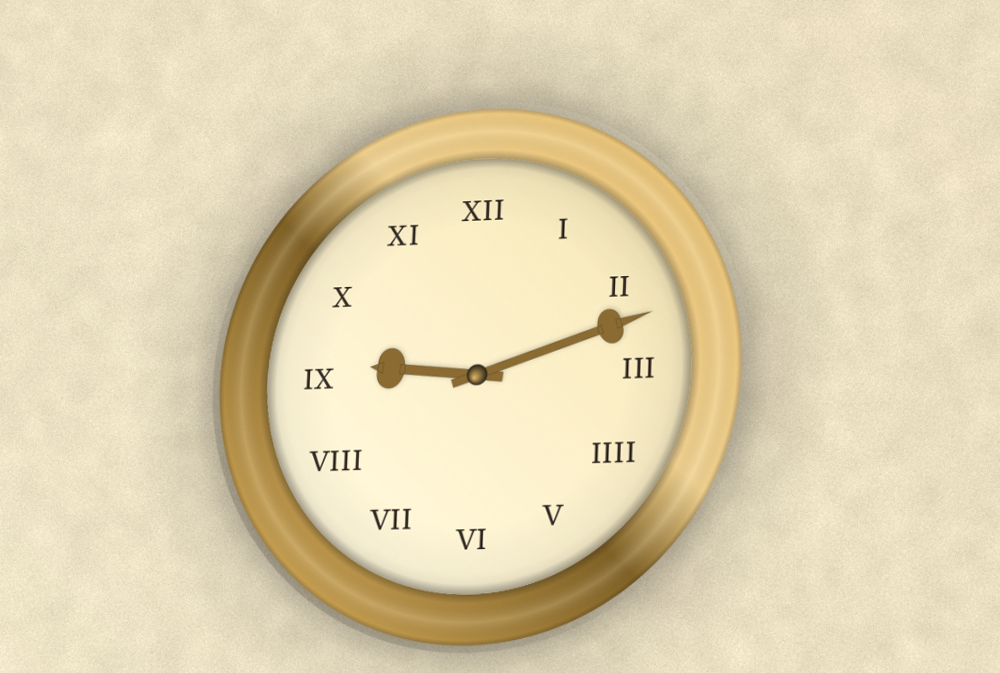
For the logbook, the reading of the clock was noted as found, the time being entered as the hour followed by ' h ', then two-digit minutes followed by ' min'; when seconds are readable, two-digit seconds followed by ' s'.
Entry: 9 h 12 min
